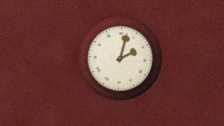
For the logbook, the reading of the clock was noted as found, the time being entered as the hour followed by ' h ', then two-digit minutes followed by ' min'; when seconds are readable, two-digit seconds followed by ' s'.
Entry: 2 h 02 min
